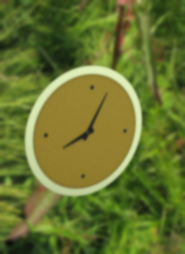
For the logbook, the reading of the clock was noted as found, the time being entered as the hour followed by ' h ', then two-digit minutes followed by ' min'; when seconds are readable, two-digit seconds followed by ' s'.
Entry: 8 h 04 min
